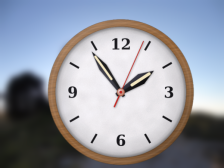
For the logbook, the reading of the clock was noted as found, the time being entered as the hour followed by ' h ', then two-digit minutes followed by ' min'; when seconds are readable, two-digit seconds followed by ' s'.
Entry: 1 h 54 min 04 s
